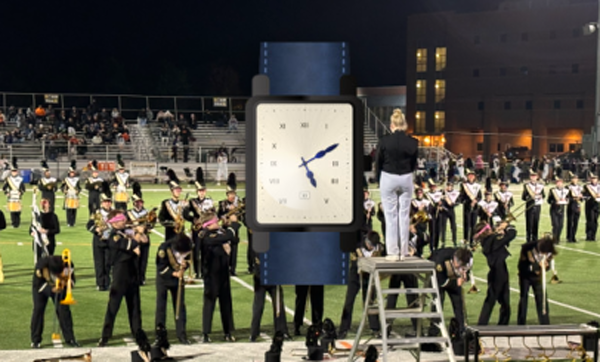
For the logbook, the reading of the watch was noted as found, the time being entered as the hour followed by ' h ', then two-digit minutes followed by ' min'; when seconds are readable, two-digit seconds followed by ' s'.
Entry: 5 h 10 min
